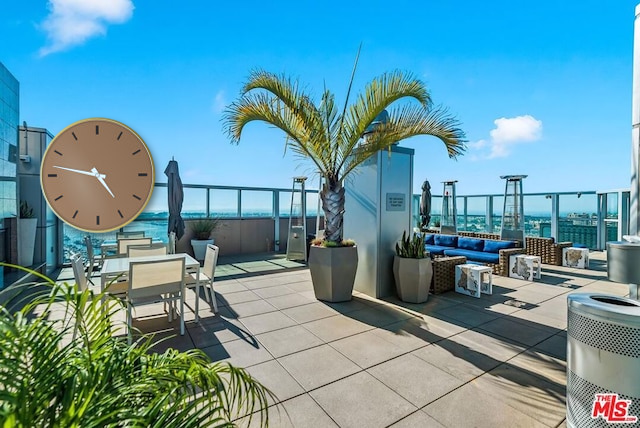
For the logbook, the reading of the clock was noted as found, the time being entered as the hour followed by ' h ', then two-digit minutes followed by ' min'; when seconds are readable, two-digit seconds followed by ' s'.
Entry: 4 h 47 min
